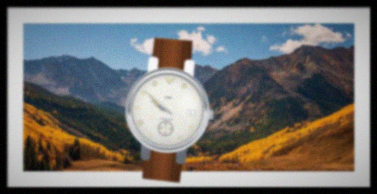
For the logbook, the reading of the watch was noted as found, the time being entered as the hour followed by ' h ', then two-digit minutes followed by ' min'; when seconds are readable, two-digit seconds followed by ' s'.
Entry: 9 h 51 min
